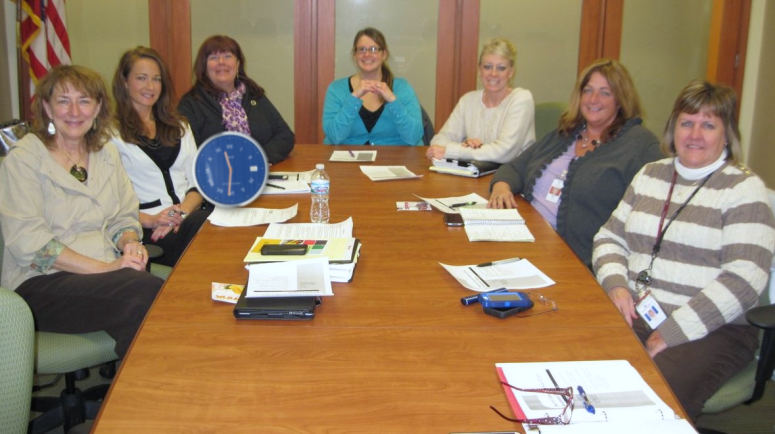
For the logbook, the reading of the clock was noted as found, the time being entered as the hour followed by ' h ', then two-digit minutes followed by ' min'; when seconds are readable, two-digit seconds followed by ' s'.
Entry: 11 h 31 min
